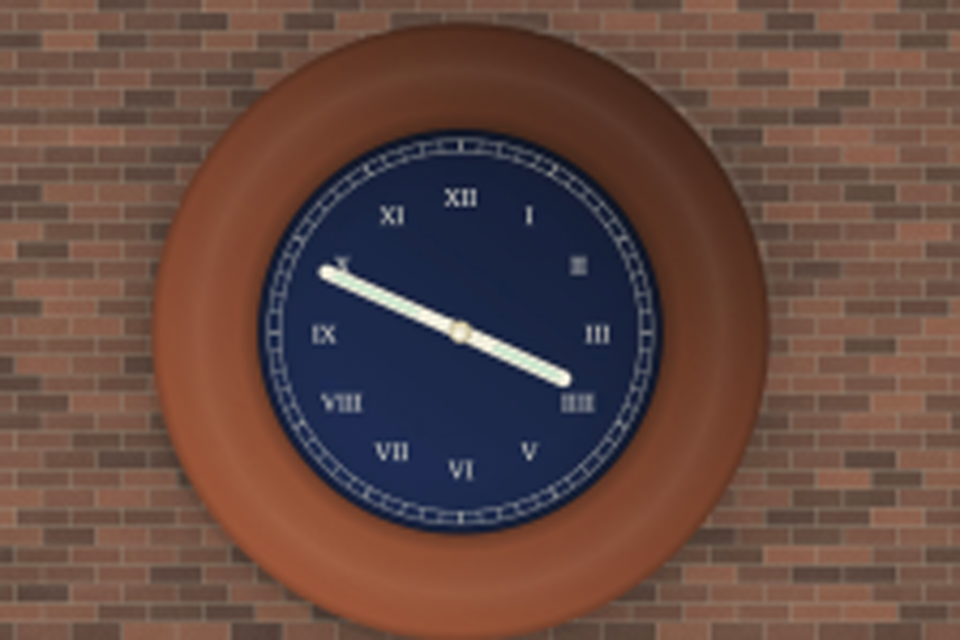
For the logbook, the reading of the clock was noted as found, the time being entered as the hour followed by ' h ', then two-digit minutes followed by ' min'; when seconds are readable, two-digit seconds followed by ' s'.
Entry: 3 h 49 min
